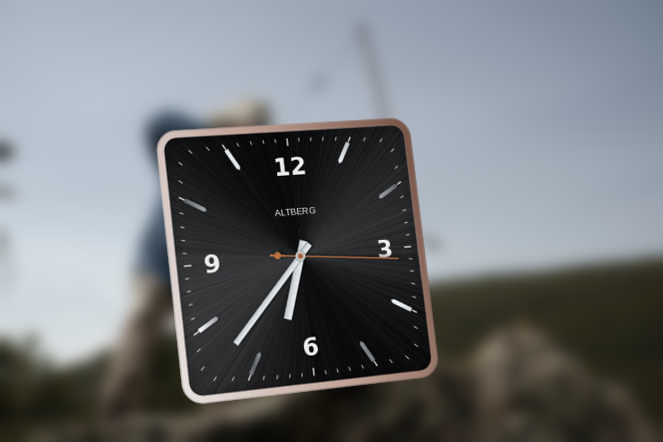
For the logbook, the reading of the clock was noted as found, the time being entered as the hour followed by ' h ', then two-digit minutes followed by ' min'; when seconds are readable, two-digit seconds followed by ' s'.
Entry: 6 h 37 min 16 s
